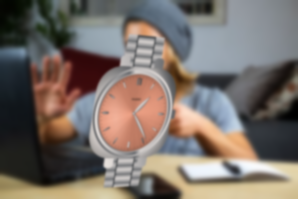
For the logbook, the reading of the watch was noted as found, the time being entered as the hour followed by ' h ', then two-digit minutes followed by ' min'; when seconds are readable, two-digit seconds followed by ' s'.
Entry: 1 h 24 min
